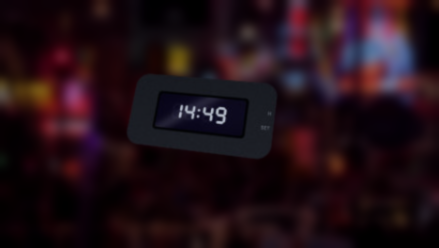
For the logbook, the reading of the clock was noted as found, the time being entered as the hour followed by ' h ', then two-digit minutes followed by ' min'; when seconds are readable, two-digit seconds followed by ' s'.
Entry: 14 h 49 min
